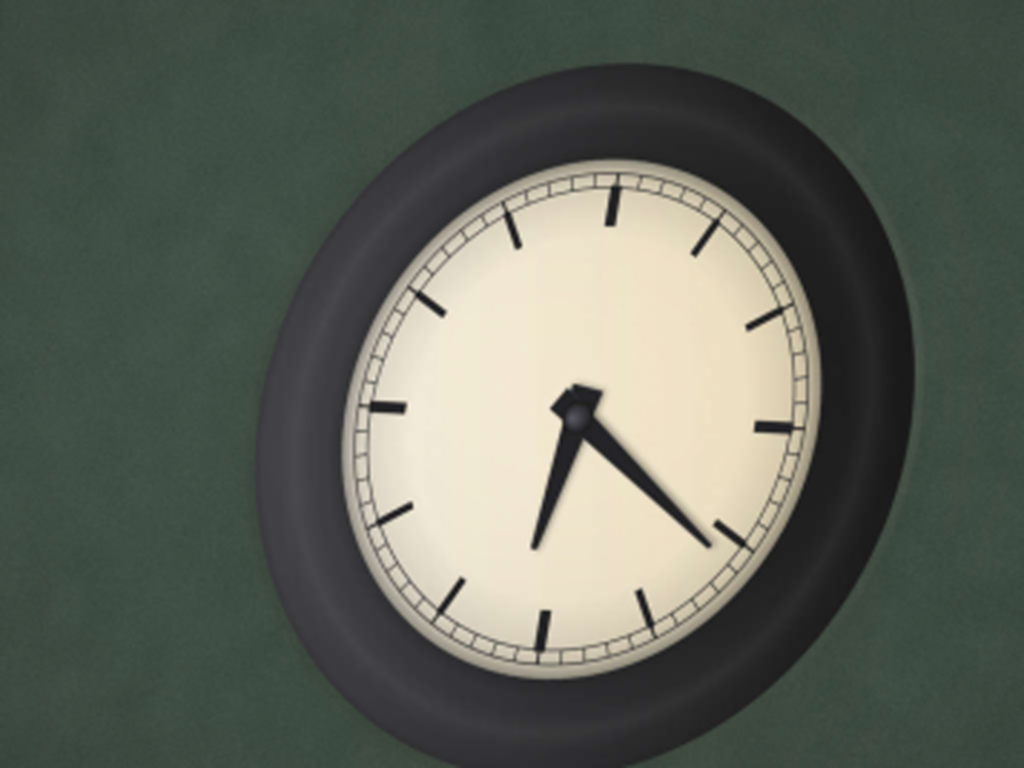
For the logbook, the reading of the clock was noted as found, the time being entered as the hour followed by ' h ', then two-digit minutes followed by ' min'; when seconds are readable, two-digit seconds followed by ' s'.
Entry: 6 h 21 min
